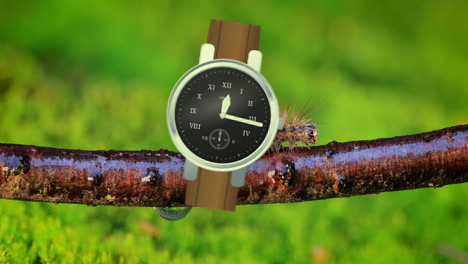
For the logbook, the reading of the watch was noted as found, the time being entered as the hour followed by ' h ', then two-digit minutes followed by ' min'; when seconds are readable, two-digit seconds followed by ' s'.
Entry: 12 h 16 min
